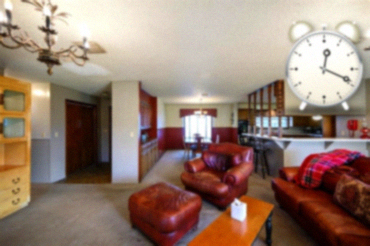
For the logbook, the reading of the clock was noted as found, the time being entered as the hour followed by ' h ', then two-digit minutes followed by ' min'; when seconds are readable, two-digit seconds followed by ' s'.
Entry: 12 h 19 min
